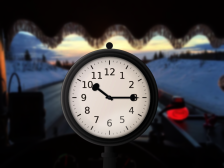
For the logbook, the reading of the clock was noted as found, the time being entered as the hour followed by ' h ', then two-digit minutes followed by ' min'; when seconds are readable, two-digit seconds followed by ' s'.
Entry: 10 h 15 min
